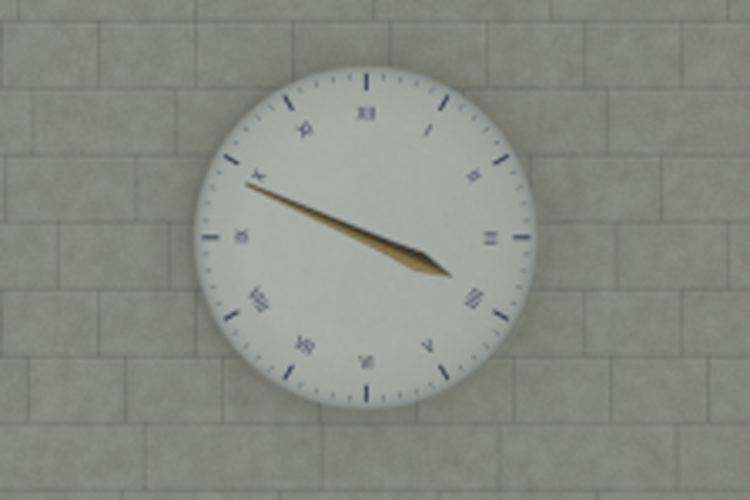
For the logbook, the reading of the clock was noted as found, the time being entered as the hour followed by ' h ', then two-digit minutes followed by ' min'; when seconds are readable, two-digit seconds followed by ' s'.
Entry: 3 h 49 min
